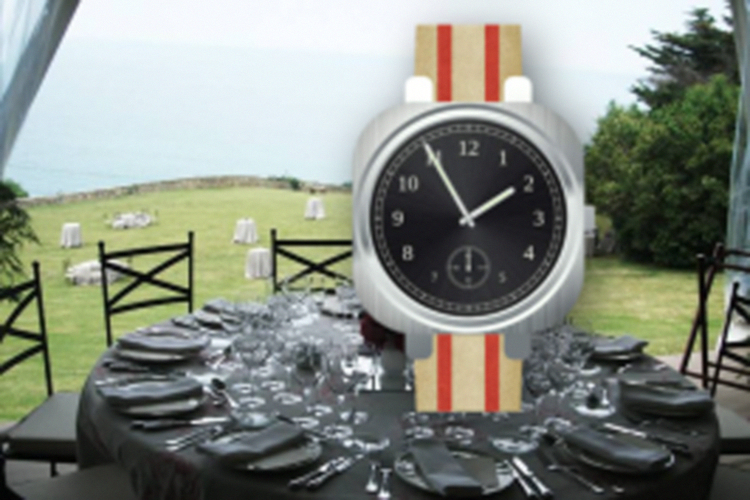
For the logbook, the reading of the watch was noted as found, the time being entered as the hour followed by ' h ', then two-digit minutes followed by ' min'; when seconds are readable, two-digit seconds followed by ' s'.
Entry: 1 h 55 min
